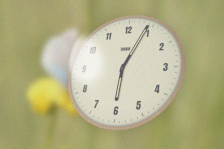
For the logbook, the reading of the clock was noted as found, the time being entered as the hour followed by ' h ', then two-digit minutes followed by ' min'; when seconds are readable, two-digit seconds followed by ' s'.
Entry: 6 h 04 min
